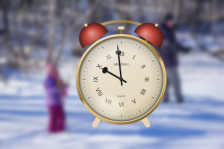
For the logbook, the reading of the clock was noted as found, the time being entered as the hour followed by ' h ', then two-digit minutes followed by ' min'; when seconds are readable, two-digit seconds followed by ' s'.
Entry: 9 h 59 min
